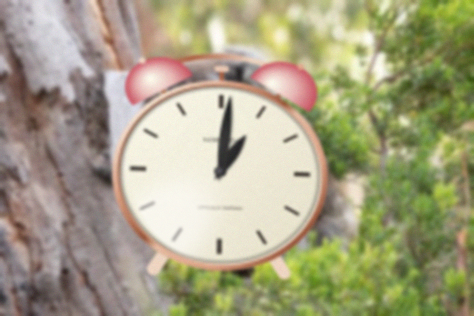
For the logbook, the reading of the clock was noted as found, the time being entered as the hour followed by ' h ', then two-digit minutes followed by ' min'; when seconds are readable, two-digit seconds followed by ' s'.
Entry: 1 h 01 min
